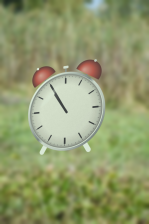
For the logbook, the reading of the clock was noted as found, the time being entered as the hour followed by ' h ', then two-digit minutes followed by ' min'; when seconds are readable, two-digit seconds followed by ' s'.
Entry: 10 h 55 min
